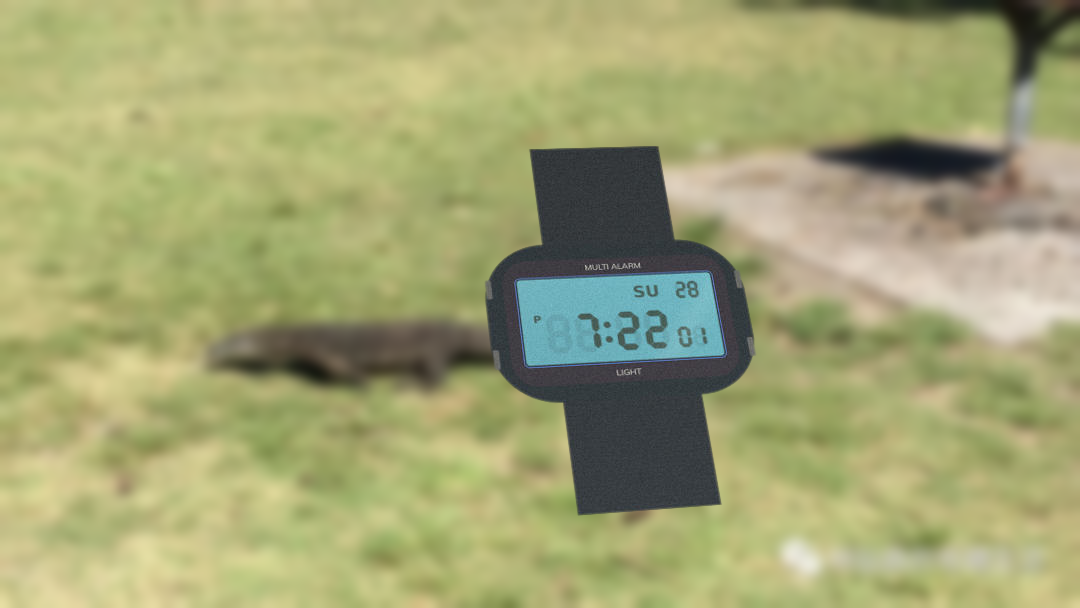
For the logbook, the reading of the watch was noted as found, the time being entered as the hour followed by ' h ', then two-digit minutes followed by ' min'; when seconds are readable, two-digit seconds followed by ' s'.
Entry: 7 h 22 min 01 s
